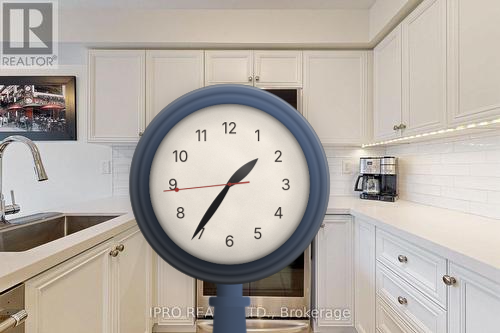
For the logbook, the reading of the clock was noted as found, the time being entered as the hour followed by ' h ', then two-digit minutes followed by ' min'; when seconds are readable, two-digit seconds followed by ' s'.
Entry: 1 h 35 min 44 s
